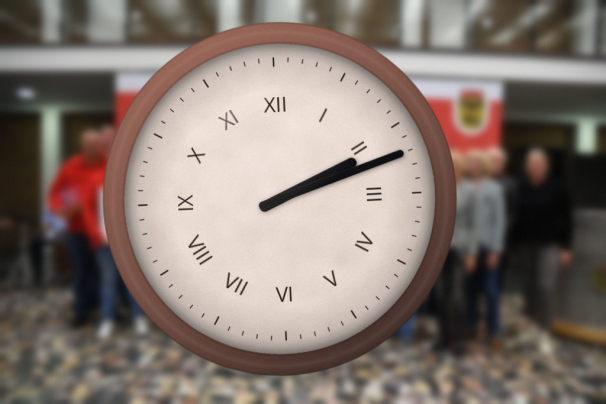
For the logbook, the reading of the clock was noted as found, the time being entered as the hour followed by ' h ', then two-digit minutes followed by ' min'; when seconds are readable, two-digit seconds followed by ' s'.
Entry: 2 h 12 min
